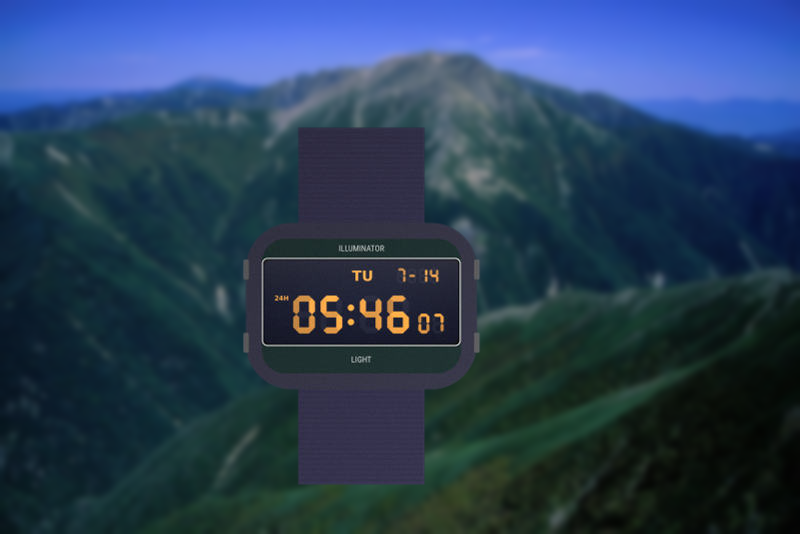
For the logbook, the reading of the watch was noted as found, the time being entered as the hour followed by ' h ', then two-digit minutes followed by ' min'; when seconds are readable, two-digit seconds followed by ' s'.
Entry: 5 h 46 min 07 s
